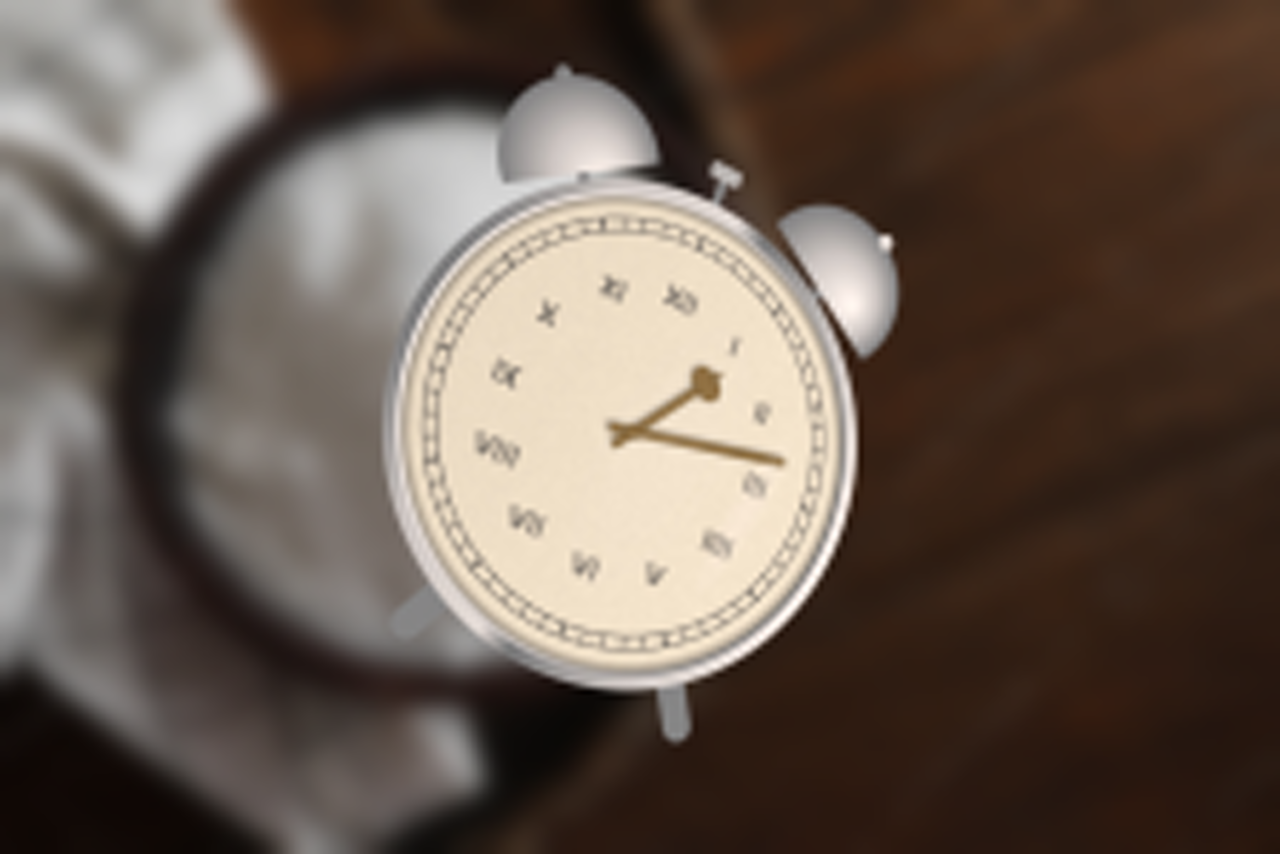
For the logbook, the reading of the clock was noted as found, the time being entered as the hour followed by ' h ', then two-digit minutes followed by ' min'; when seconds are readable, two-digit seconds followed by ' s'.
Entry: 1 h 13 min
